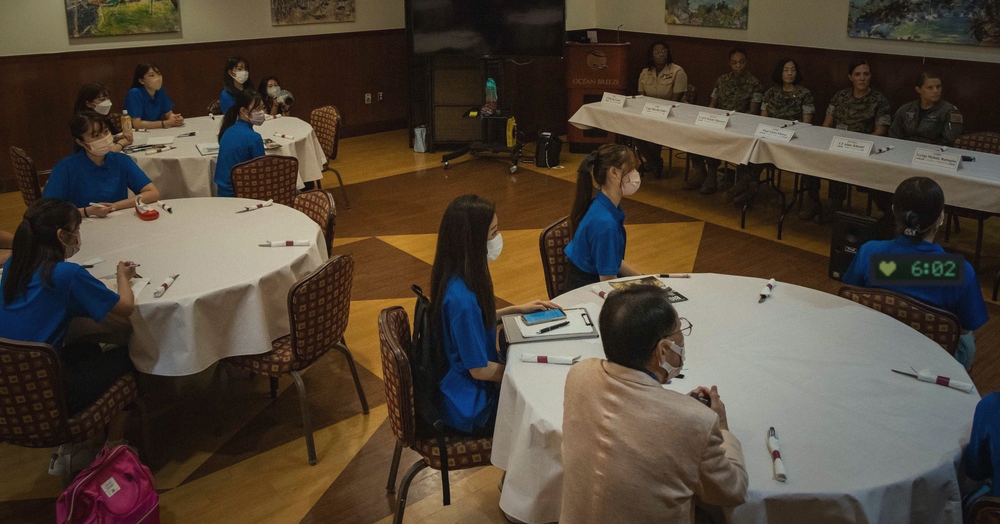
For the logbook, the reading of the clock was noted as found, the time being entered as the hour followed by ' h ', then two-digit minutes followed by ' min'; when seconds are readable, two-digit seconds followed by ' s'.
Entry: 6 h 02 min
